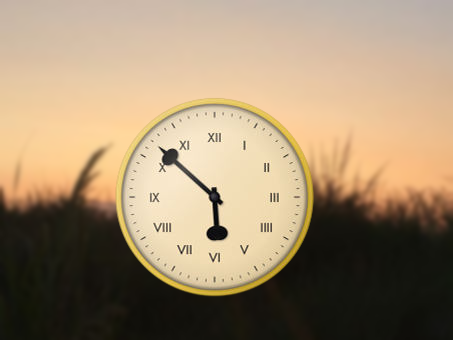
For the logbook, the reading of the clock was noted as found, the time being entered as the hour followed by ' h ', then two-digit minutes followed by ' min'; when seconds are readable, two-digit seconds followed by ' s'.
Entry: 5 h 52 min
